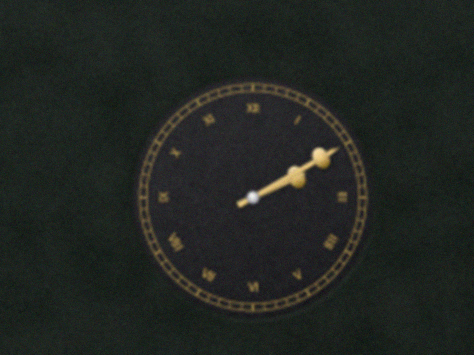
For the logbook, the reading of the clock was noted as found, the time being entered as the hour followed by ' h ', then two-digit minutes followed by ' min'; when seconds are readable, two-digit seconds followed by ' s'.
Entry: 2 h 10 min
